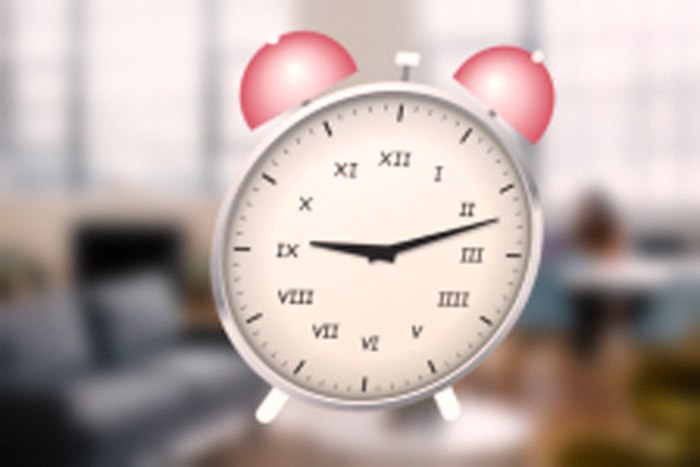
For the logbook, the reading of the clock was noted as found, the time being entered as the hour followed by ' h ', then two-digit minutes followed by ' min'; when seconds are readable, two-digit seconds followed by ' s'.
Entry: 9 h 12 min
